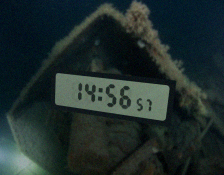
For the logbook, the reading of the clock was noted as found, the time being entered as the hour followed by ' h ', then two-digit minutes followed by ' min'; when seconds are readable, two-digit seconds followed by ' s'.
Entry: 14 h 56 min 57 s
